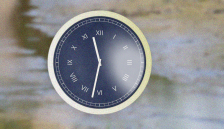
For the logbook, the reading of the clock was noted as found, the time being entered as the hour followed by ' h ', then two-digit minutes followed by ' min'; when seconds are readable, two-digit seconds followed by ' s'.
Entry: 11 h 32 min
